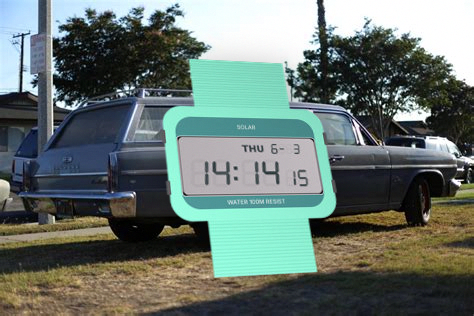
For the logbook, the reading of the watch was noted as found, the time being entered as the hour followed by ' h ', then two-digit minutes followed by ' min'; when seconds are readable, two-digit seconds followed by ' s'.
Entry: 14 h 14 min 15 s
